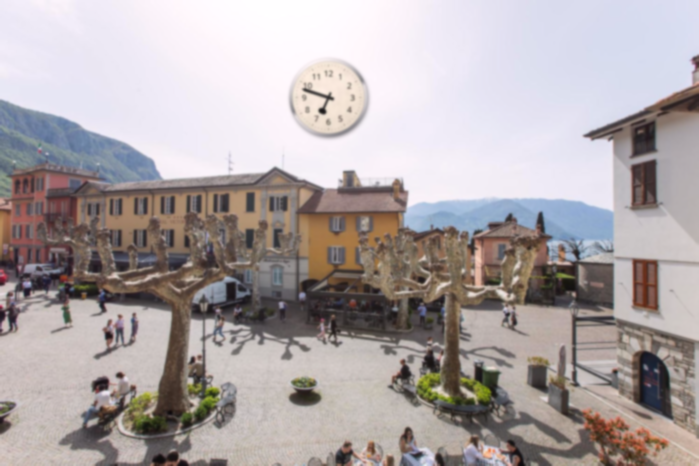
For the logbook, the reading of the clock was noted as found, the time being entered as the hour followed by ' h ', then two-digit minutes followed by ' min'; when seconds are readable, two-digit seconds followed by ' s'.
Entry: 6 h 48 min
